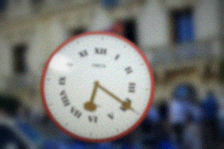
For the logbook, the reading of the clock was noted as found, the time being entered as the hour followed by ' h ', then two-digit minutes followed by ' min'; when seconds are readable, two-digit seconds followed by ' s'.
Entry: 6 h 20 min
